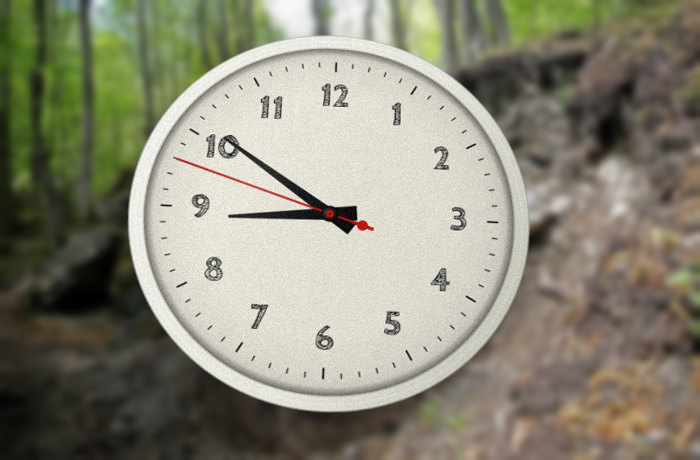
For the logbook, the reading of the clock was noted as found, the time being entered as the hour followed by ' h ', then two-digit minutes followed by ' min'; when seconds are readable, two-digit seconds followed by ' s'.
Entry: 8 h 50 min 48 s
